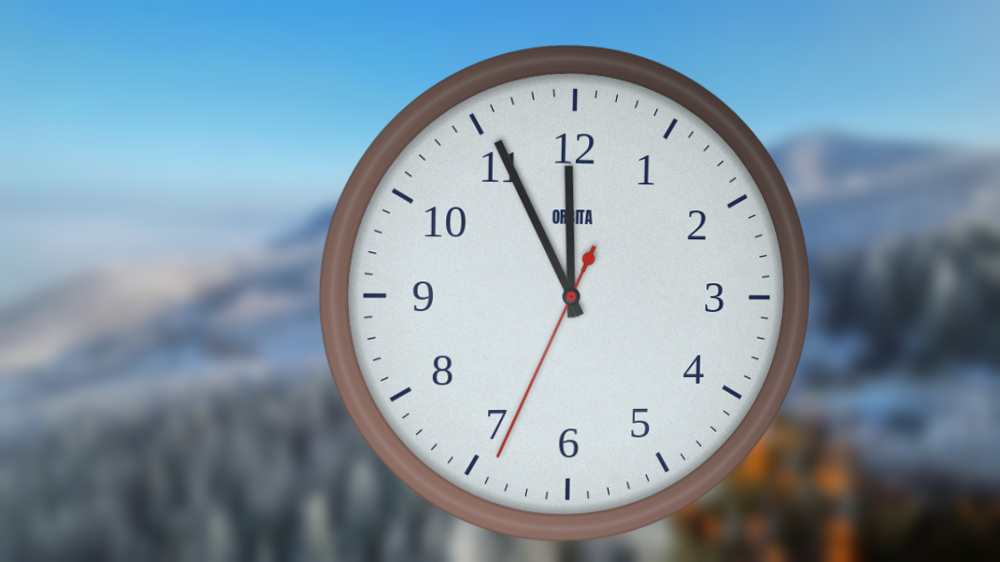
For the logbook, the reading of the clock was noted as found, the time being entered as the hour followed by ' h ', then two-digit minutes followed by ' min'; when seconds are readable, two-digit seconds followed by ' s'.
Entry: 11 h 55 min 34 s
